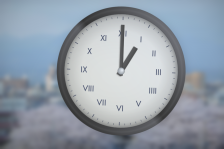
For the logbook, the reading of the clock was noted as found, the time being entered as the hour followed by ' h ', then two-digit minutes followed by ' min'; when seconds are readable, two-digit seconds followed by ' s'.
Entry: 1 h 00 min
